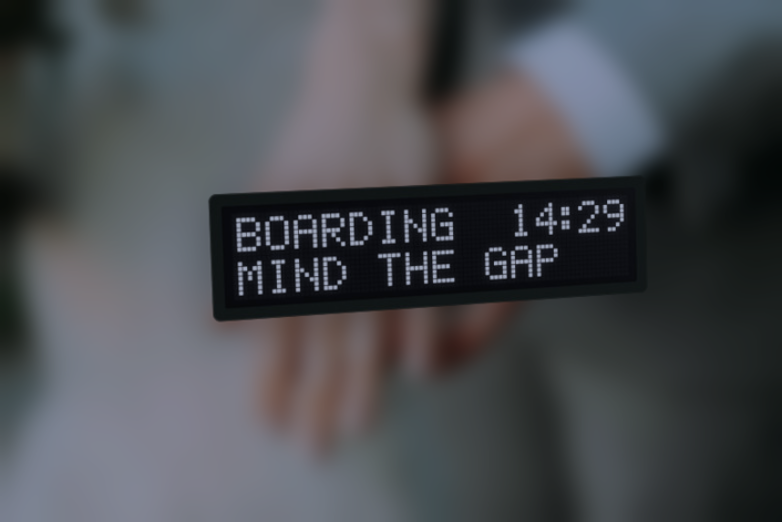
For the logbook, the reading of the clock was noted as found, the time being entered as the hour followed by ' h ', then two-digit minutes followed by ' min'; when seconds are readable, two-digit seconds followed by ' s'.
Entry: 14 h 29 min
